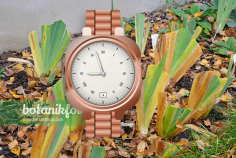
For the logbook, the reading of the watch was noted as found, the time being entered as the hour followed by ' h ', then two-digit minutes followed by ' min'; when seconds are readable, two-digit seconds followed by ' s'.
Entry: 8 h 57 min
